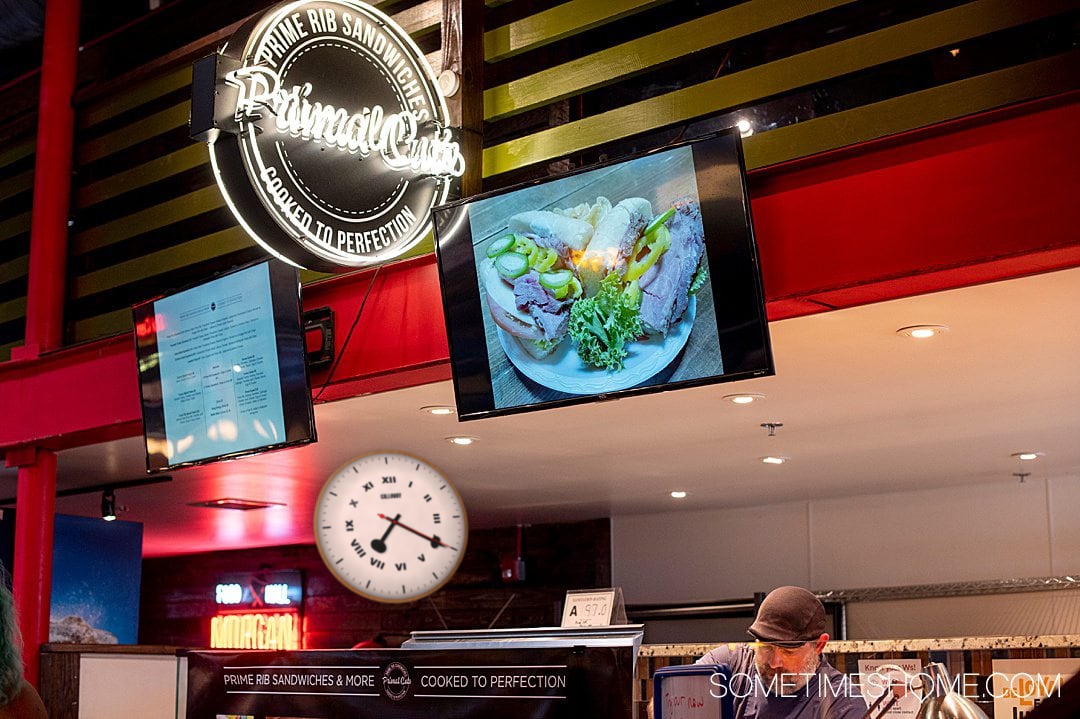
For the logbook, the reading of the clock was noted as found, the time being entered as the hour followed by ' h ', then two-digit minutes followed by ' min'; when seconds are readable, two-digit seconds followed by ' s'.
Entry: 7 h 20 min 20 s
